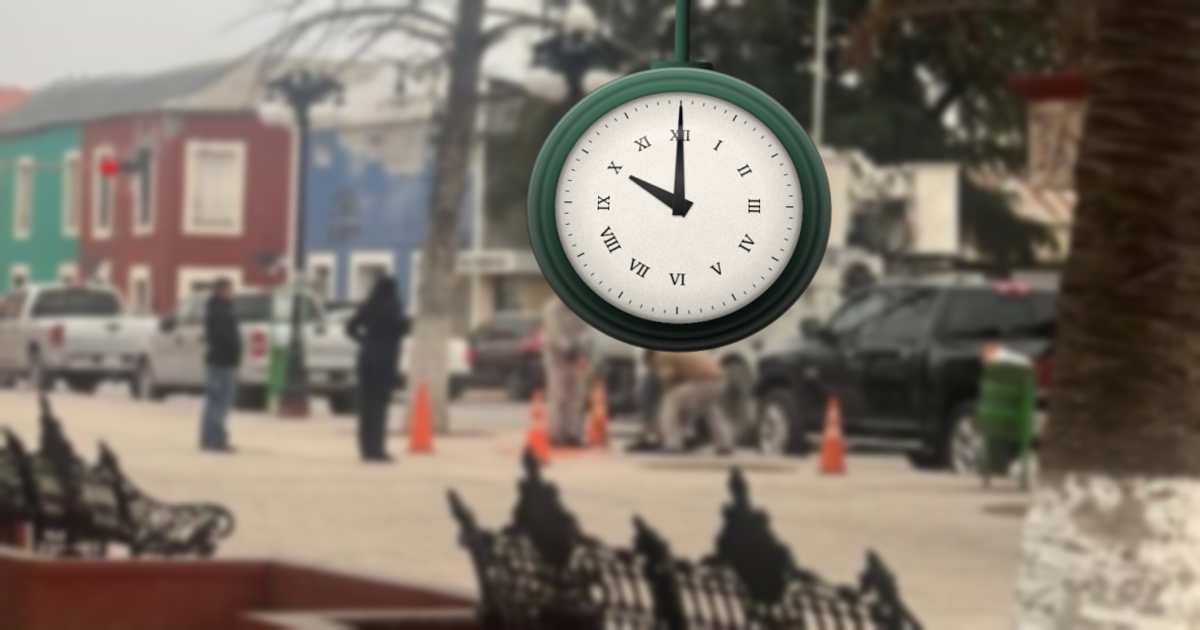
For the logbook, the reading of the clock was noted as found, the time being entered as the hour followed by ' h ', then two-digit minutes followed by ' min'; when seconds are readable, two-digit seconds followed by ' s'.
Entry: 10 h 00 min
